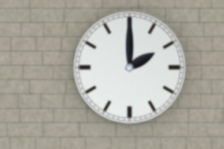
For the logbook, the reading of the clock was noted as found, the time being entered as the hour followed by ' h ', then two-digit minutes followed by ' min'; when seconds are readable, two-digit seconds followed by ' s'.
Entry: 2 h 00 min
